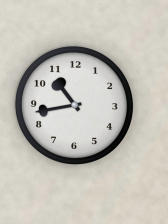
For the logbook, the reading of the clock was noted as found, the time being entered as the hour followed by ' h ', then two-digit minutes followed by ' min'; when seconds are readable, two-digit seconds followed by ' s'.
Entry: 10 h 43 min
